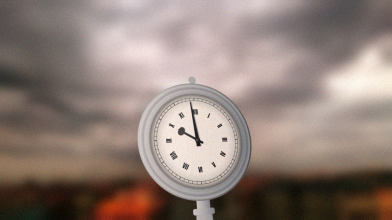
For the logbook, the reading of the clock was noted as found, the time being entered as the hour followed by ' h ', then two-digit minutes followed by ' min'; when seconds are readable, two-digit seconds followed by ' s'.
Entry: 9 h 59 min
